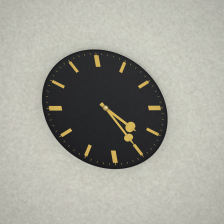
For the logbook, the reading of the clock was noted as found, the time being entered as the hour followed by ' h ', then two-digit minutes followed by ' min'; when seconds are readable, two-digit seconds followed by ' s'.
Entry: 4 h 25 min
